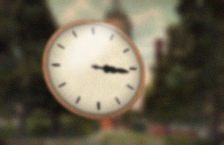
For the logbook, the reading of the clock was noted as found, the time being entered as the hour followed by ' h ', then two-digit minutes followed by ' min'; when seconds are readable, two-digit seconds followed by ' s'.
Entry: 3 h 16 min
